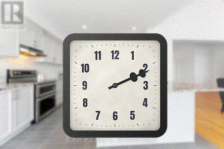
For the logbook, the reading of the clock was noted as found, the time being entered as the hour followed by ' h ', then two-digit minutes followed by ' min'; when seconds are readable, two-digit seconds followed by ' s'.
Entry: 2 h 11 min
